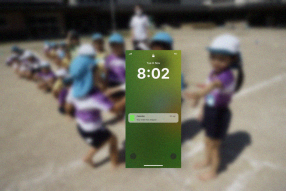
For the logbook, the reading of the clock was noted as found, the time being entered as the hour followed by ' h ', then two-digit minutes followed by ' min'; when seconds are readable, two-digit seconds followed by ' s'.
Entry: 8 h 02 min
